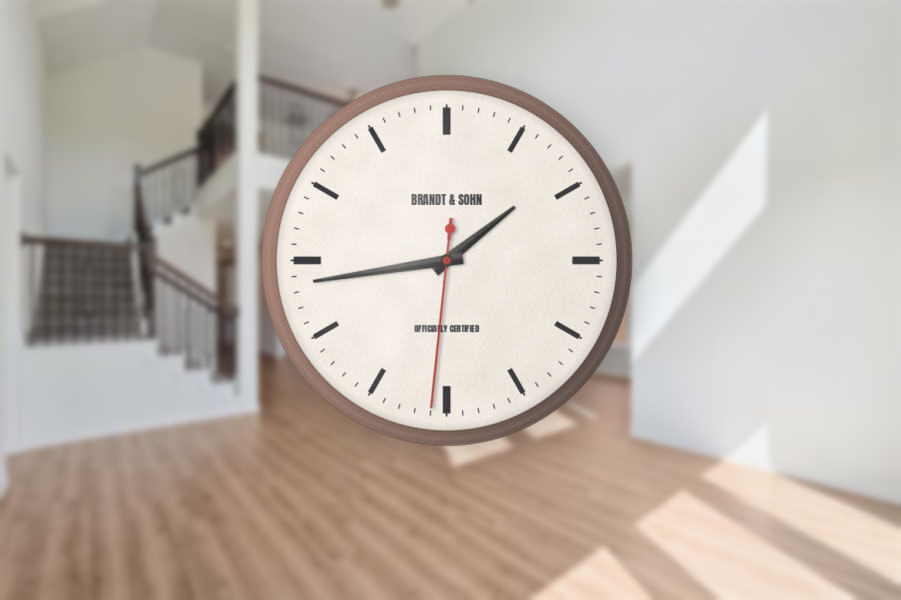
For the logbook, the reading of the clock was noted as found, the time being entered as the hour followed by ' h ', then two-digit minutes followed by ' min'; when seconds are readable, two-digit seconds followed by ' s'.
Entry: 1 h 43 min 31 s
